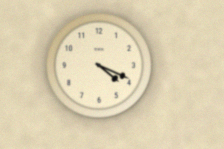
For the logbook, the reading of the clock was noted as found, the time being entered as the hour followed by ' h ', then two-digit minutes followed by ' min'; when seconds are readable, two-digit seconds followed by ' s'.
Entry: 4 h 19 min
